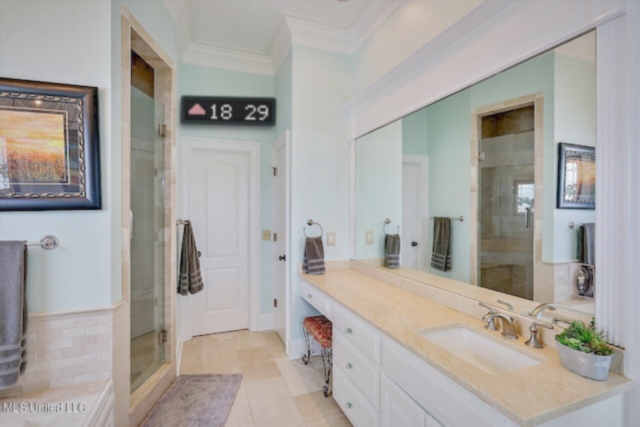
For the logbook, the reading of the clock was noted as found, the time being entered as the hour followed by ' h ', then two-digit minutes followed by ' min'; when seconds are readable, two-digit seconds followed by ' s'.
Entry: 18 h 29 min
